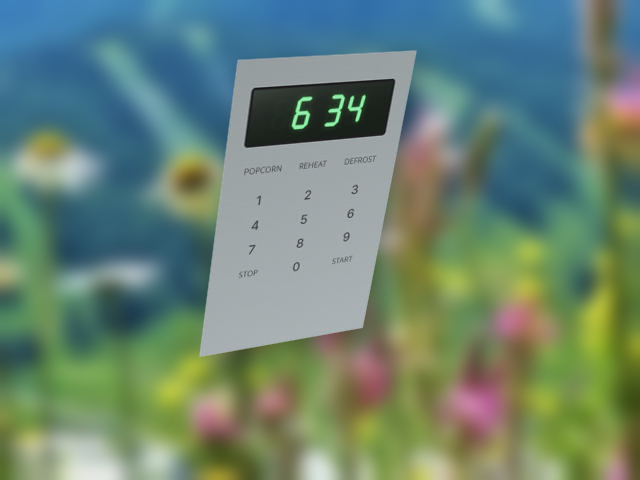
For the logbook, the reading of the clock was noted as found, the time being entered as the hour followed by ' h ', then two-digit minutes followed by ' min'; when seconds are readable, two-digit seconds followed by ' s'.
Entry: 6 h 34 min
